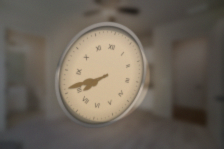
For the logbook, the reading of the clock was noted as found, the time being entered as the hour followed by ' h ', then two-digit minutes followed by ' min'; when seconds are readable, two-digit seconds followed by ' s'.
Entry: 7 h 41 min
